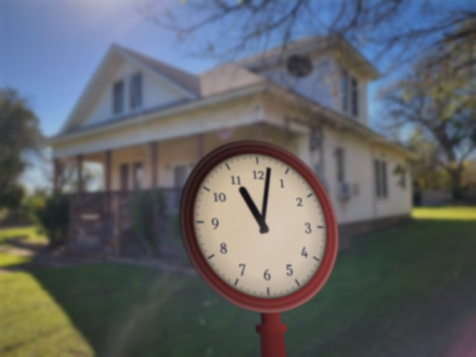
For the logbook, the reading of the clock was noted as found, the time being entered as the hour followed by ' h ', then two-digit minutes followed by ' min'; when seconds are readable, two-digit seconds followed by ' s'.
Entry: 11 h 02 min
